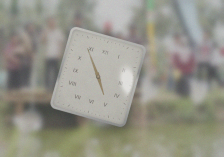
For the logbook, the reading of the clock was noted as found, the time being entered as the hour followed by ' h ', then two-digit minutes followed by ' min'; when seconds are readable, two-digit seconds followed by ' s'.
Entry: 4 h 54 min
